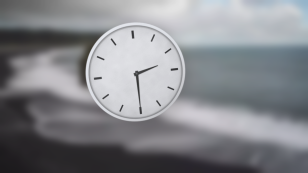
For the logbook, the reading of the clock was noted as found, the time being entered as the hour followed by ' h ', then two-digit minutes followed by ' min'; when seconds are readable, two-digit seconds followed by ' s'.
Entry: 2 h 30 min
